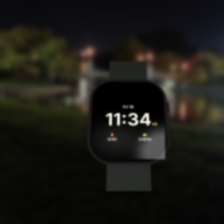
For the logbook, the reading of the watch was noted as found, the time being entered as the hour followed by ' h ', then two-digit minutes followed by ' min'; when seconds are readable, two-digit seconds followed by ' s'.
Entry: 11 h 34 min
